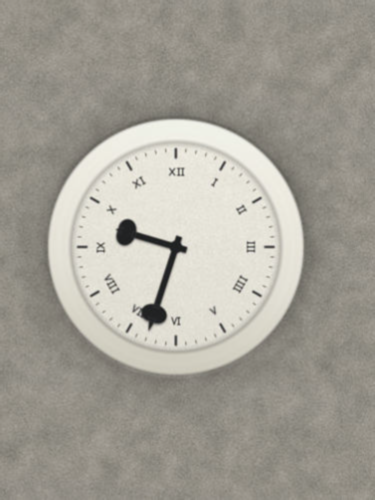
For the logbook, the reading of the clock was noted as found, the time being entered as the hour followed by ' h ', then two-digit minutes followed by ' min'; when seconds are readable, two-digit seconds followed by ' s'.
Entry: 9 h 33 min
